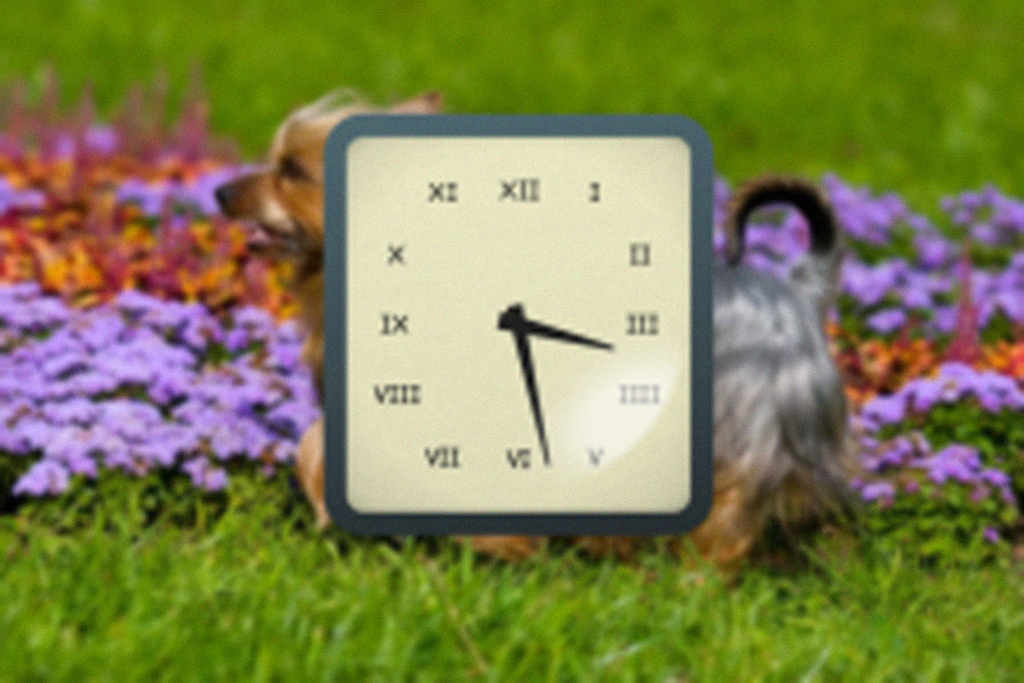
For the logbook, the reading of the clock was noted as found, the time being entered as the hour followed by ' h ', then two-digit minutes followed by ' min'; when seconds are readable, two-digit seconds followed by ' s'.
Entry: 3 h 28 min
